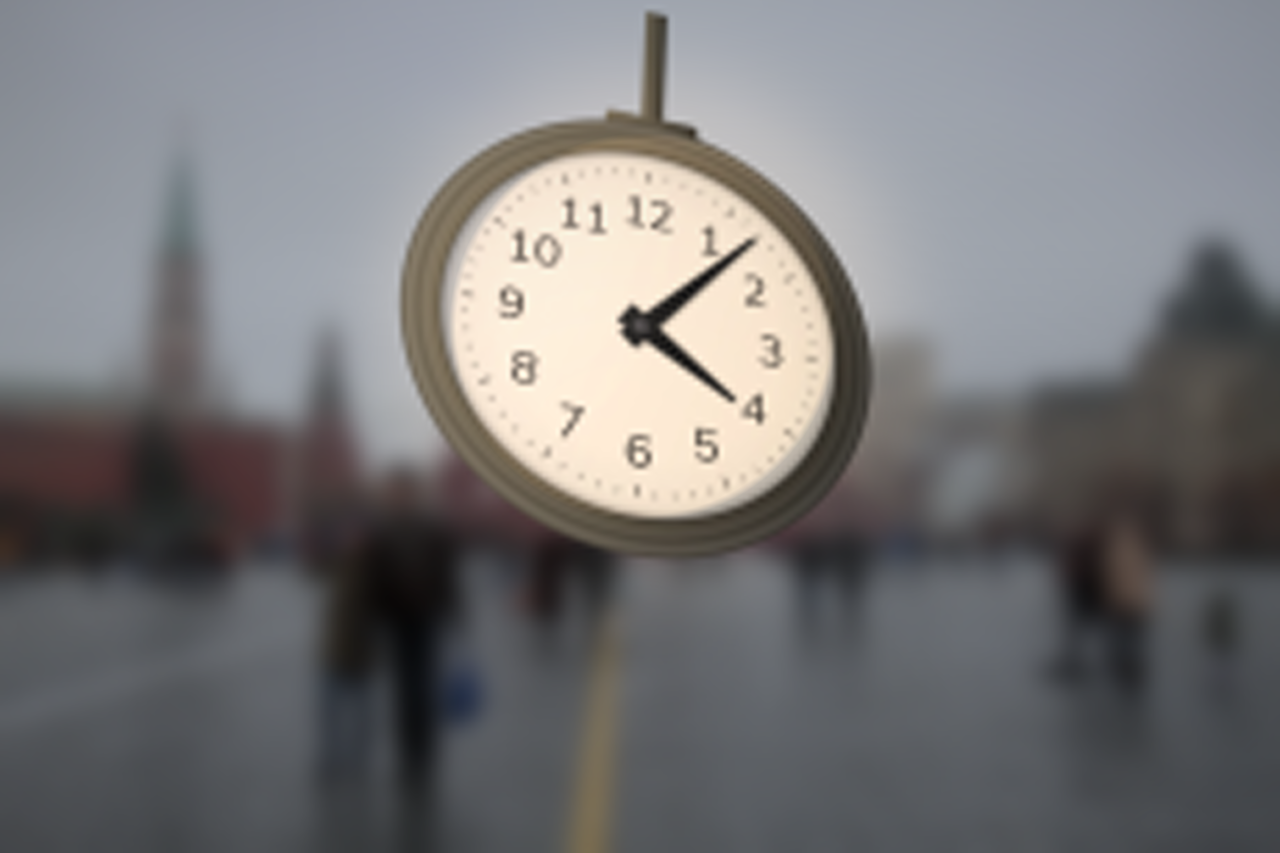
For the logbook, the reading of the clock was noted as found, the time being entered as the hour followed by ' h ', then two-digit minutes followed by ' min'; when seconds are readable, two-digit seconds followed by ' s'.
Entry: 4 h 07 min
